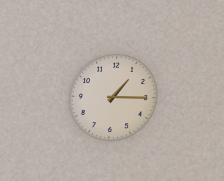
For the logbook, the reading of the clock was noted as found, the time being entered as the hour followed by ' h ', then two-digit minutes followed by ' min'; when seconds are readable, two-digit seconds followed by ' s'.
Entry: 1 h 15 min
